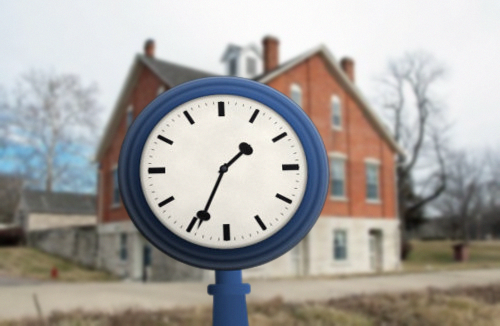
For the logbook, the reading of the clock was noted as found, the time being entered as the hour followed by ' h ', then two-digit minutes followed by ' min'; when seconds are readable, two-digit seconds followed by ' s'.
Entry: 1 h 34 min
